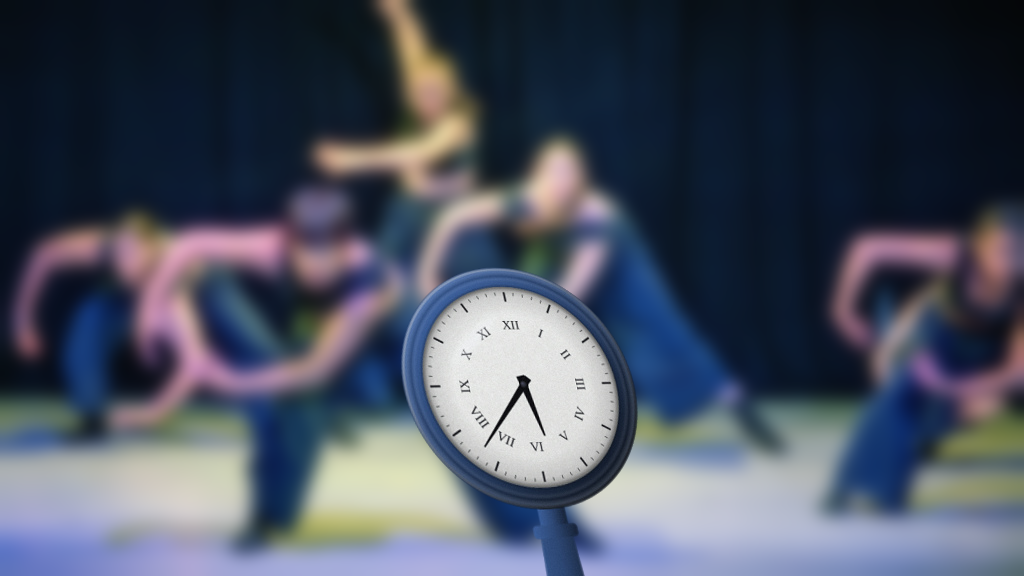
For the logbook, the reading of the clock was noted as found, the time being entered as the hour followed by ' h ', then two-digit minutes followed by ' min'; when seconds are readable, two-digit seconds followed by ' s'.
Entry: 5 h 37 min
